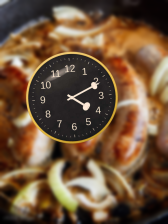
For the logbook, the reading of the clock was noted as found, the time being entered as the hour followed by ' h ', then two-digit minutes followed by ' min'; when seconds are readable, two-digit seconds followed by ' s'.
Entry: 4 h 11 min
